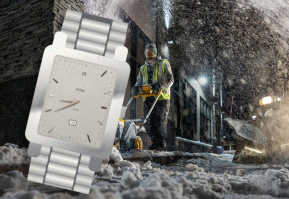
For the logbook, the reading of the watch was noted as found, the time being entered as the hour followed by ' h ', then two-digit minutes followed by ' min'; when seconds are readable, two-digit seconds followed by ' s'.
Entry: 8 h 39 min
